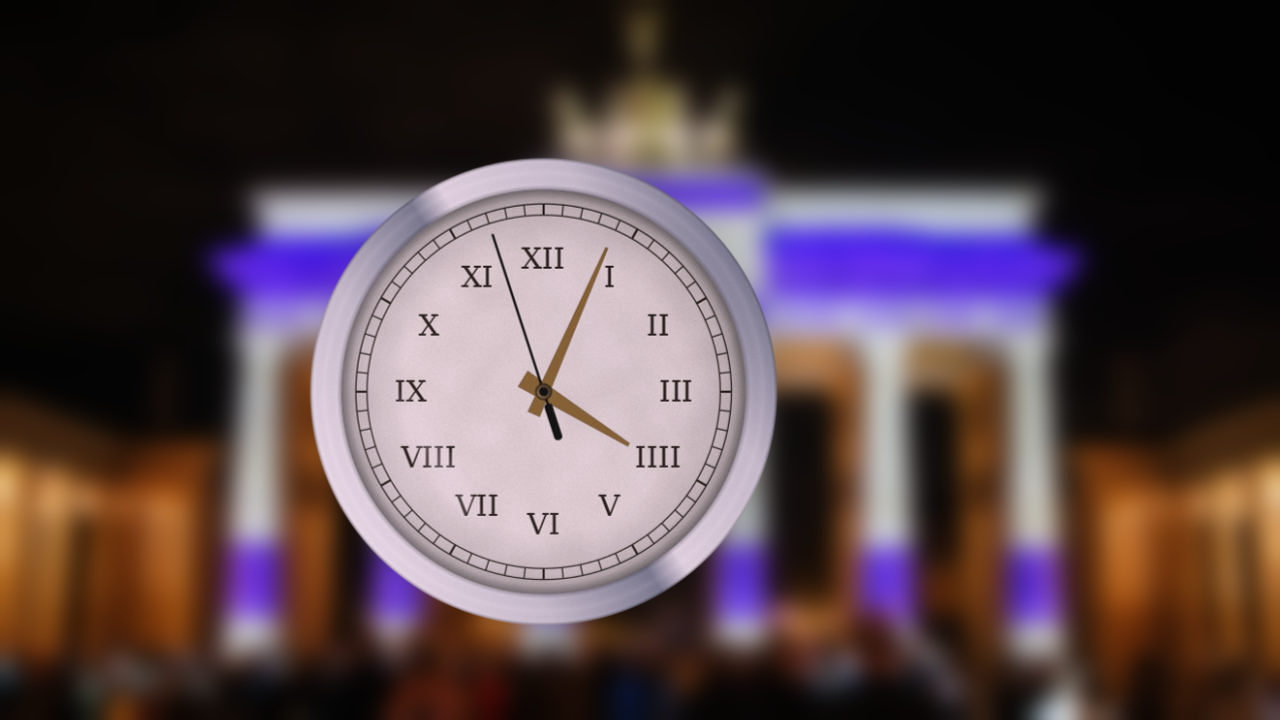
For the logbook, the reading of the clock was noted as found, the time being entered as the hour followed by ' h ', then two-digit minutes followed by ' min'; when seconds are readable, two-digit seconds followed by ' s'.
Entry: 4 h 03 min 57 s
